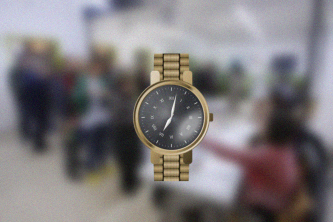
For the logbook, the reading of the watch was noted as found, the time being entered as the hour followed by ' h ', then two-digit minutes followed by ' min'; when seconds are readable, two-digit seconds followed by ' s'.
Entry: 7 h 02 min
